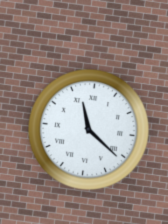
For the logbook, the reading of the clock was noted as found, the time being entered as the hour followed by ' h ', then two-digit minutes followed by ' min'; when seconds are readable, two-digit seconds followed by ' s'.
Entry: 11 h 21 min
